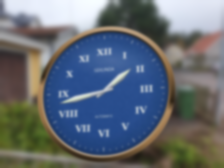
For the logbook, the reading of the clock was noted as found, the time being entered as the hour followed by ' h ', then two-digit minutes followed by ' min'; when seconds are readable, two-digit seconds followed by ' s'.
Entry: 1 h 43 min
